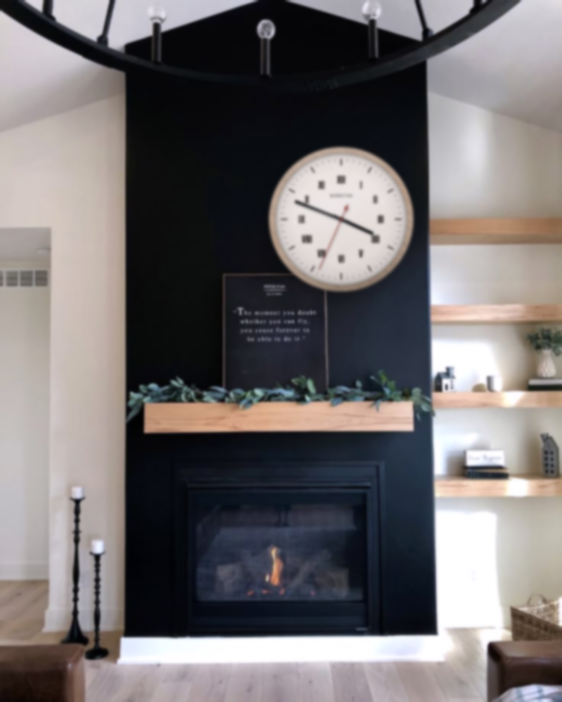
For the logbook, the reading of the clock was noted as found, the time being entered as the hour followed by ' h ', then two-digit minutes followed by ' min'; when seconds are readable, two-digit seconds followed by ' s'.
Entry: 3 h 48 min 34 s
